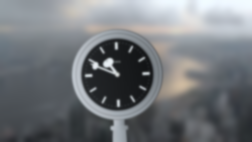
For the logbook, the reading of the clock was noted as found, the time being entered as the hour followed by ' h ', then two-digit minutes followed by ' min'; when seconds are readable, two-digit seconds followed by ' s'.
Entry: 10 h 49 min
